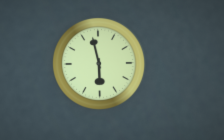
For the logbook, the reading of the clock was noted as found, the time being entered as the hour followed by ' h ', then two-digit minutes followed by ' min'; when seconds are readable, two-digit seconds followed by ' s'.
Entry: 5 h 58 min
